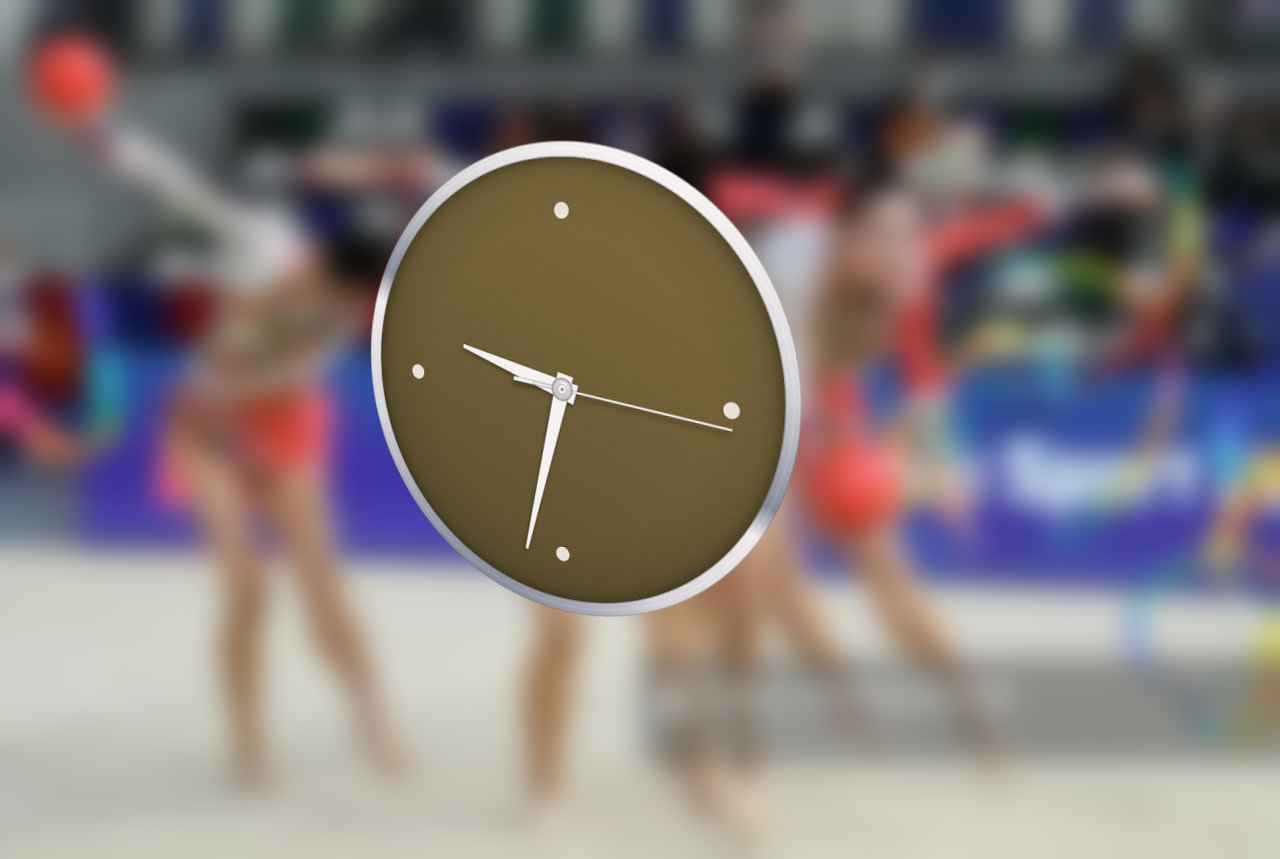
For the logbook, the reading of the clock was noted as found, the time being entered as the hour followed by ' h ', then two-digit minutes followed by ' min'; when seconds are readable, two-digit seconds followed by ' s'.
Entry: 9 h 32 min 16 s
